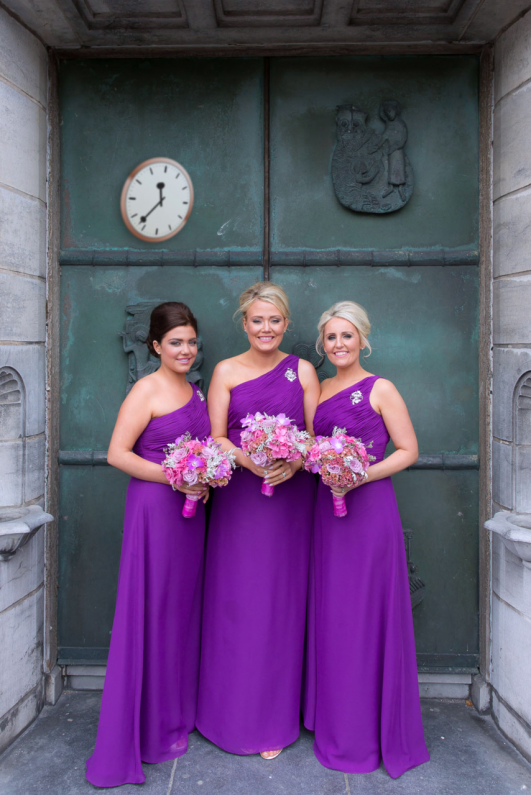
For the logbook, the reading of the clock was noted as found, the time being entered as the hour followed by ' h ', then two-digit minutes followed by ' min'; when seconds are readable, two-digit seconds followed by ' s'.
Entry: 11 h 37 min
